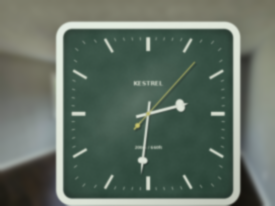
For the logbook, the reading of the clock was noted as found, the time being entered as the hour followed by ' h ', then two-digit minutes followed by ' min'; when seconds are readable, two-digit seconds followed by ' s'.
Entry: 2 h 31 min 07 s
